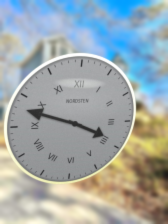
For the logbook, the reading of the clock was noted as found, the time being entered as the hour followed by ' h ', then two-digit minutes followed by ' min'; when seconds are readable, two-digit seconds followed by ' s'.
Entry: 3 h 48 min
